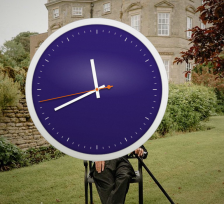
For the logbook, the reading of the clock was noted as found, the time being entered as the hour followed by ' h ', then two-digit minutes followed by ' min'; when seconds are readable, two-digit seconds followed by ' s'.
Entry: 11 h 40 min 43 s
